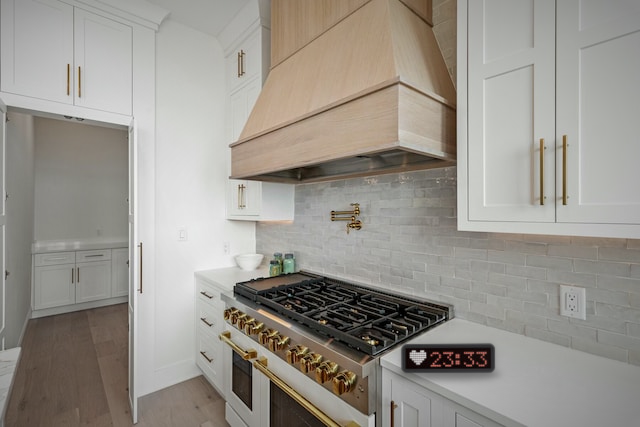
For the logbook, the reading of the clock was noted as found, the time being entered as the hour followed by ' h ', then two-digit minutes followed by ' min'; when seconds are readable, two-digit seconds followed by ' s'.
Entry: 23 h 33 min
